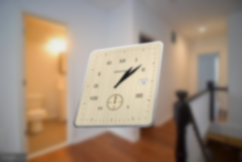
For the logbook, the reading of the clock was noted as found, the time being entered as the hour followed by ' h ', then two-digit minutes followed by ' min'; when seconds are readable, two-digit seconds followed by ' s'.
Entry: 1 h 08 min
